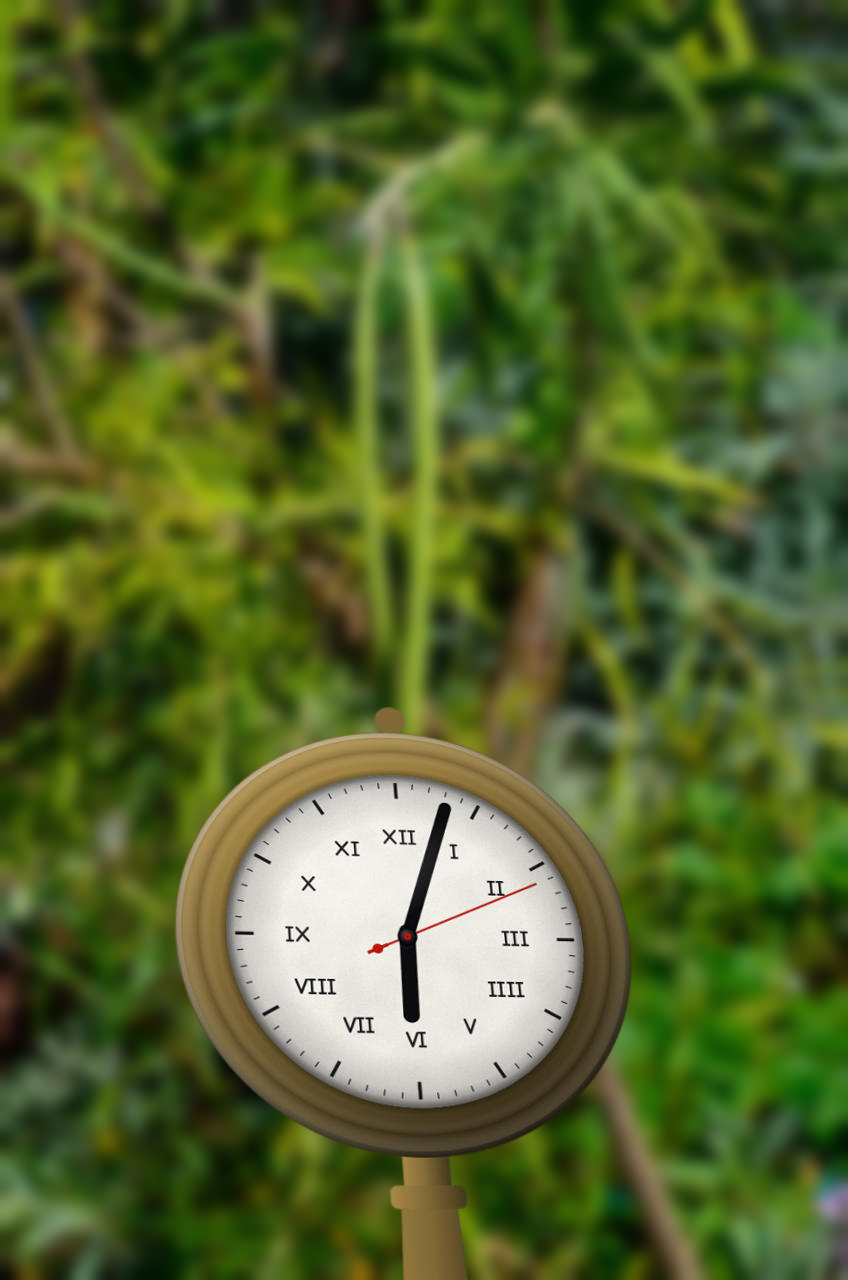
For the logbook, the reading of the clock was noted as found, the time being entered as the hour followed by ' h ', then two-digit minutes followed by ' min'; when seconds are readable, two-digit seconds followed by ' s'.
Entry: 6 h 03 min 11 s
